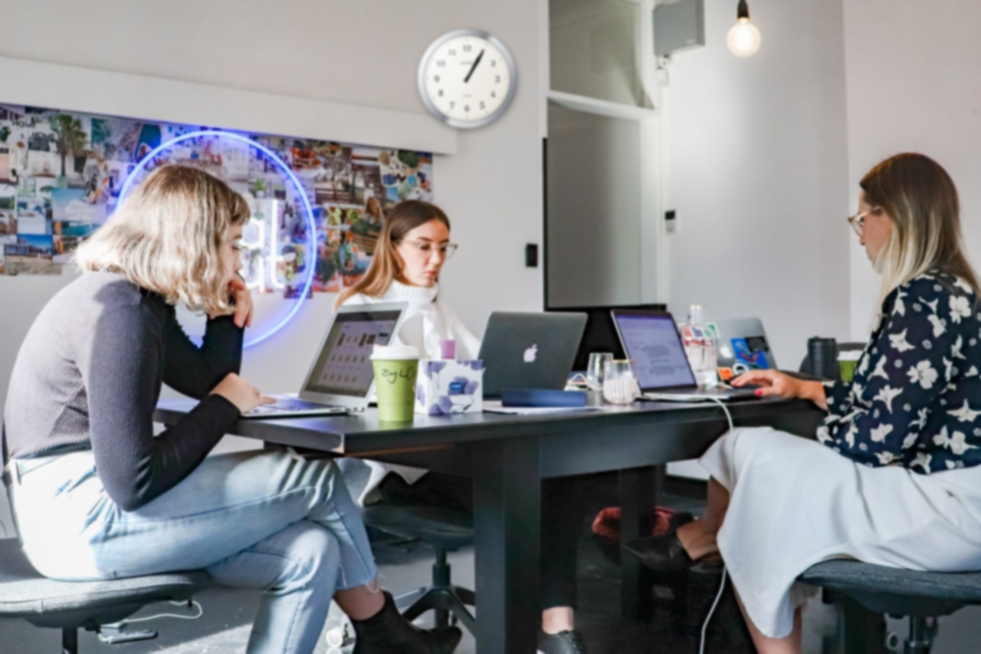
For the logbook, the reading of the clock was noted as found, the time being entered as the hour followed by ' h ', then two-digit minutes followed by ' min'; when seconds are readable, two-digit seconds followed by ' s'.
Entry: 1 h 05 min
